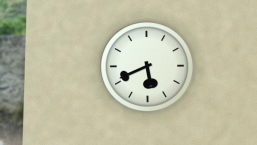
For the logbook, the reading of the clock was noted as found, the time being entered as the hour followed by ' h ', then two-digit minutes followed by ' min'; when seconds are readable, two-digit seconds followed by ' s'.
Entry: 5 h 41 min
